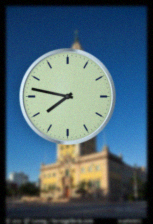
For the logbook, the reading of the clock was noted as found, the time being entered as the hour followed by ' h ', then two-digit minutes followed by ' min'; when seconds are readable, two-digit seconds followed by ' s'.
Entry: 7 h 47 min
